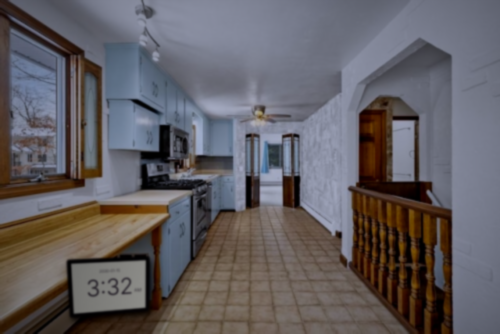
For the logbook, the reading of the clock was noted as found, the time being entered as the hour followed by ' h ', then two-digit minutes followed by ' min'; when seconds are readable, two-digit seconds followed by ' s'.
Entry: 3 h 32 min
